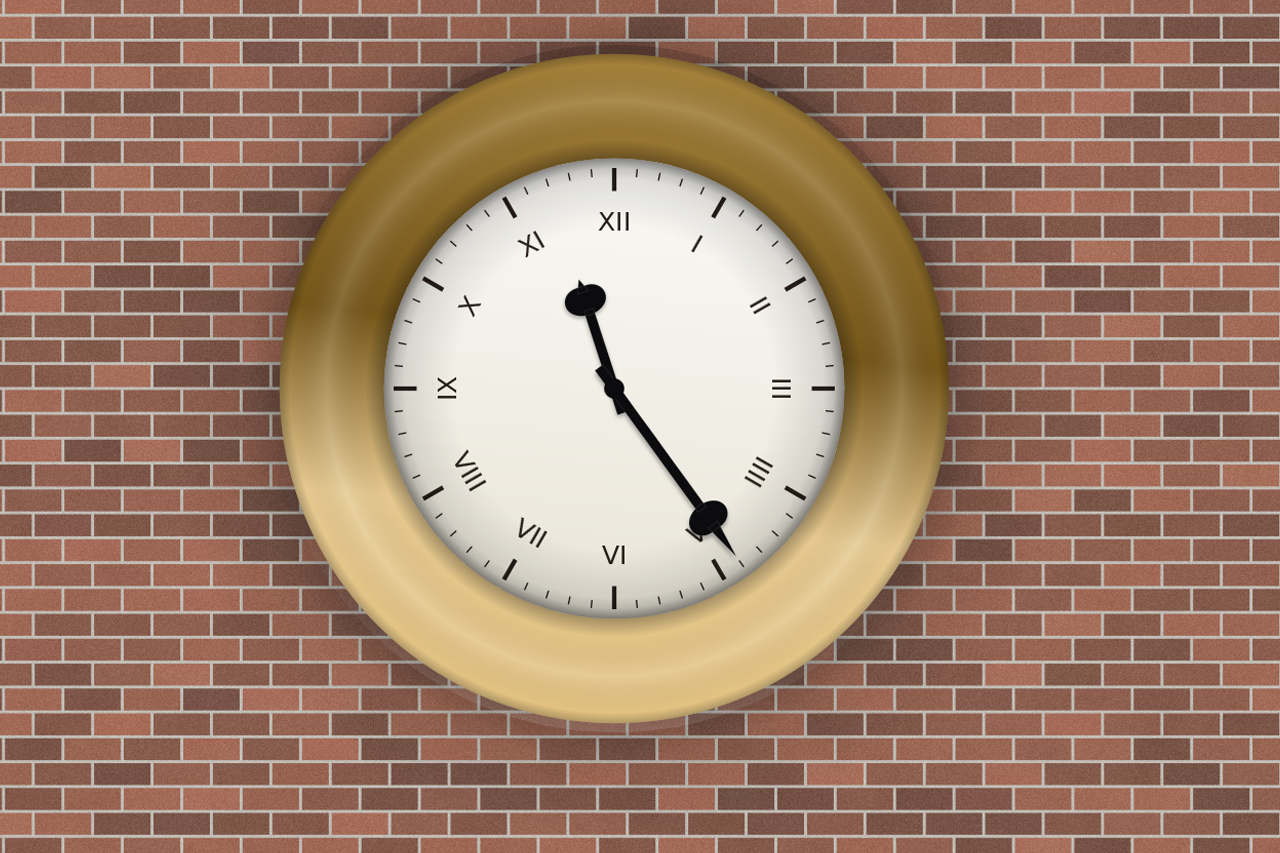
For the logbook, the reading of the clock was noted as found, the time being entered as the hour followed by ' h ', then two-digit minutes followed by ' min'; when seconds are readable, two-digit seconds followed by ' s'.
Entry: 11 h 24 min
